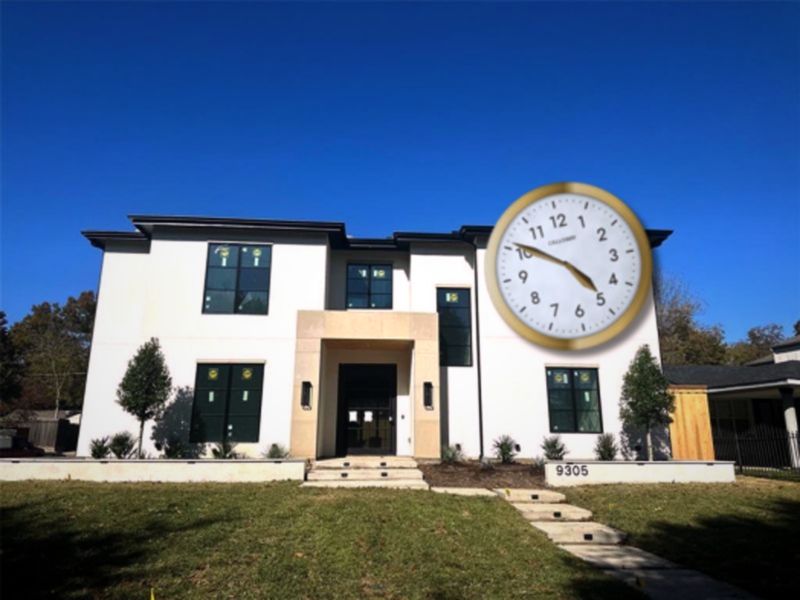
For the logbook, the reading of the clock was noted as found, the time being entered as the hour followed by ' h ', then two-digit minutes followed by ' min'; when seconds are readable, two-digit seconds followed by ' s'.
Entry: 4 h 51 min
